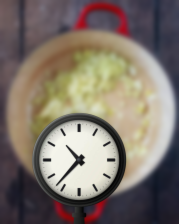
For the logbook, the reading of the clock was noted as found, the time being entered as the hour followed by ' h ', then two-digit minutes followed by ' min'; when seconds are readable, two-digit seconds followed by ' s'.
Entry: 10 h 37 min
